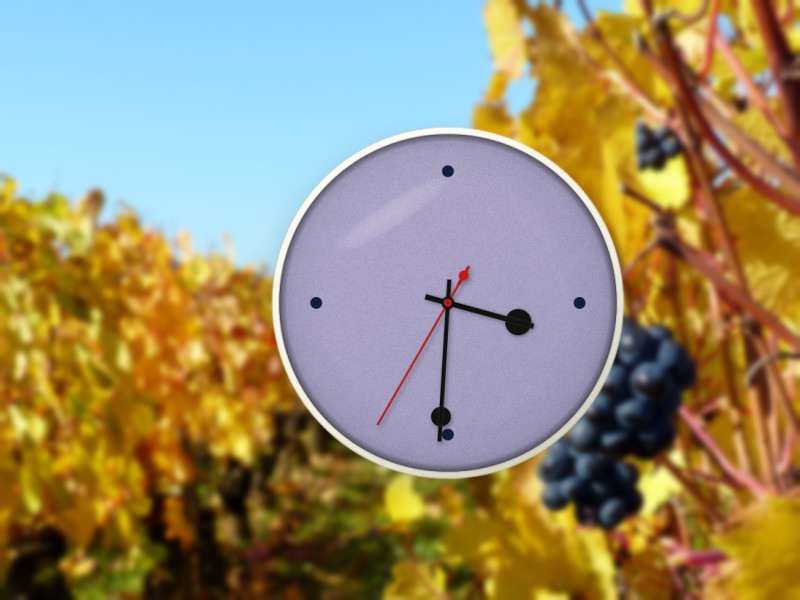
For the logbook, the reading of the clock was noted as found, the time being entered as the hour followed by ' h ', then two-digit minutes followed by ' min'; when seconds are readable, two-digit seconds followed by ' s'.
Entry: 3 h 30 min 35 s
